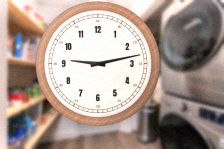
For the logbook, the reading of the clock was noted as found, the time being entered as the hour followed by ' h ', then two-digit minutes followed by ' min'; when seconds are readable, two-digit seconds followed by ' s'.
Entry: 9 h 13 min
